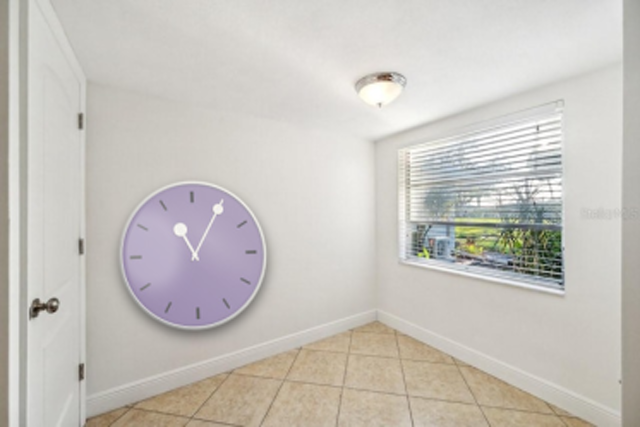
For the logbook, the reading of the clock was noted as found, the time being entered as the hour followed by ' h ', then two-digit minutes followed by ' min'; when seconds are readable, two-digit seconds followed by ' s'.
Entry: 11 h 05 min
